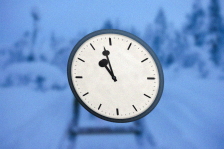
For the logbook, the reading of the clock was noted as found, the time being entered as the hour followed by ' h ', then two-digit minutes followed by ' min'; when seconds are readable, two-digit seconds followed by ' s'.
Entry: 10 h 58 min
